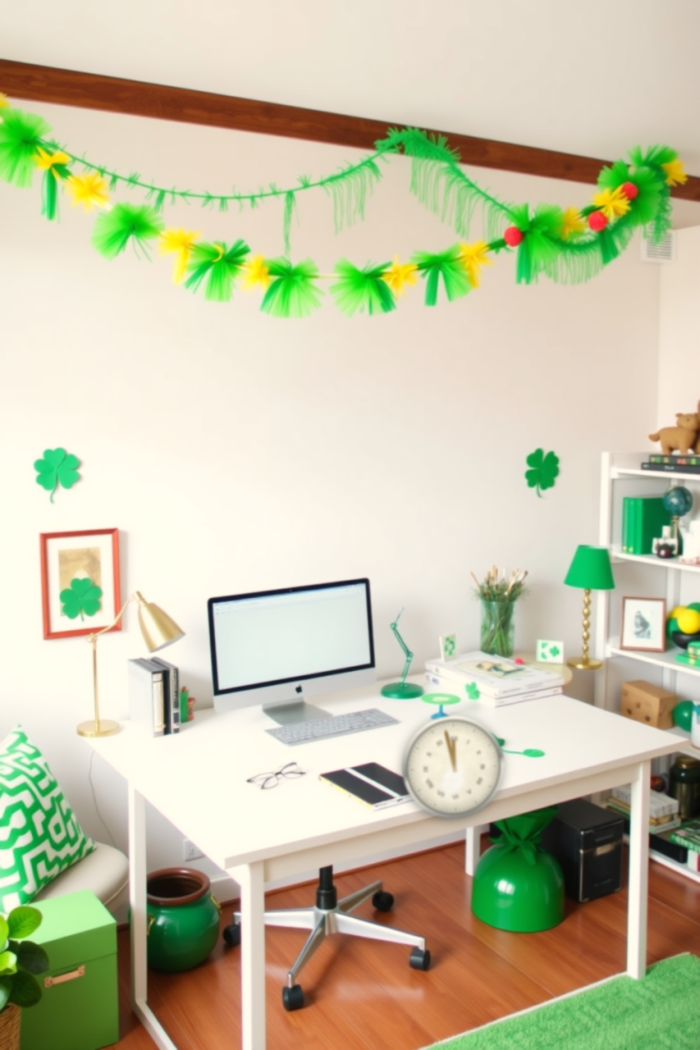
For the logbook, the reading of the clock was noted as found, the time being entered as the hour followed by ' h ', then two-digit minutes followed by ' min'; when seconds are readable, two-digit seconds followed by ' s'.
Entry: 11 h 58 min
